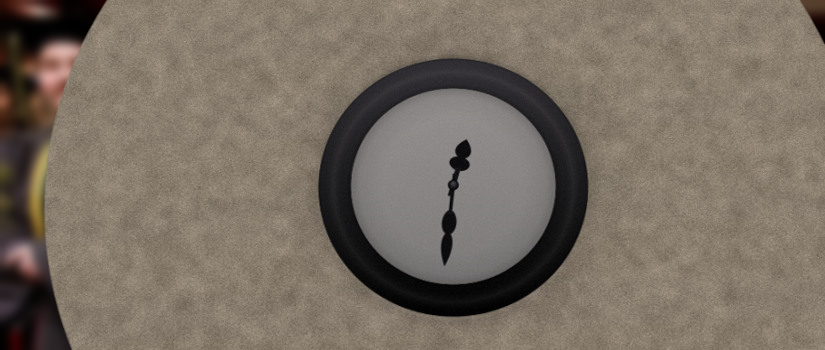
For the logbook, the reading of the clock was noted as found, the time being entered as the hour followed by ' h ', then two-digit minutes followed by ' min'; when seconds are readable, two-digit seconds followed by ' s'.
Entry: 12 h 31 min
